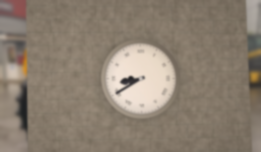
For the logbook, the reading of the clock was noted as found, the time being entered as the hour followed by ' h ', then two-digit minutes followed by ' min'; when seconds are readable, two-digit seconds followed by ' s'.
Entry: 8 h 40 min
